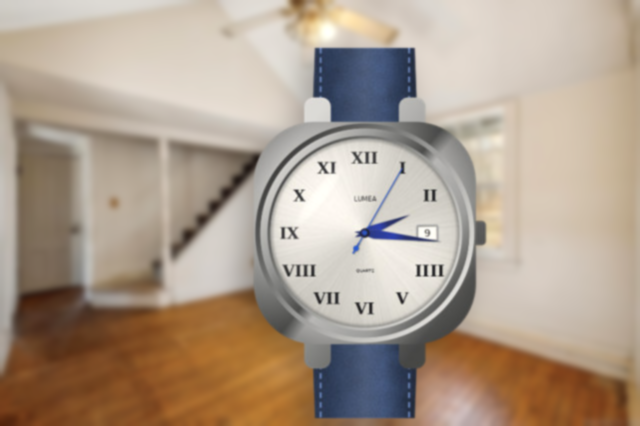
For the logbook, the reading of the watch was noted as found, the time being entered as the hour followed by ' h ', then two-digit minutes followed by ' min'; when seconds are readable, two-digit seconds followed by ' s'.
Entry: 2 h 16 min 05 s
